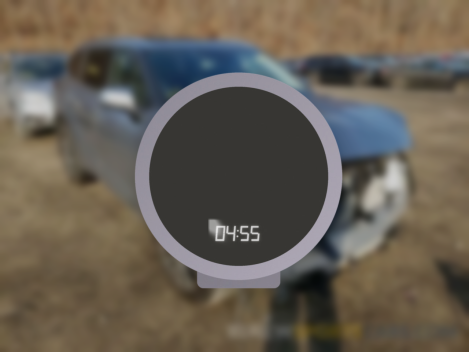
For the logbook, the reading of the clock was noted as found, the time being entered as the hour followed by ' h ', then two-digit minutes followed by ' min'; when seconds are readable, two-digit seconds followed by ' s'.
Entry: 4 h 55 min
